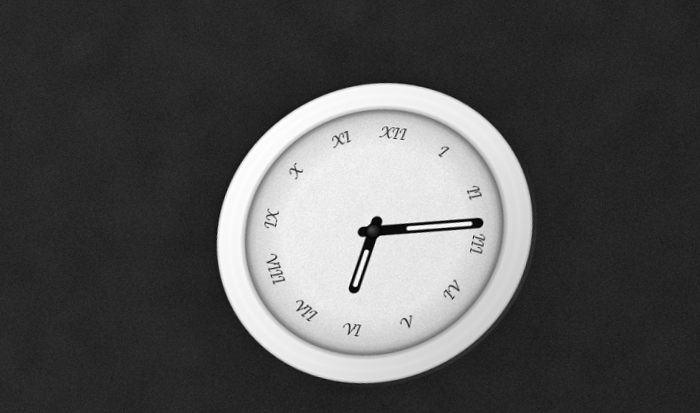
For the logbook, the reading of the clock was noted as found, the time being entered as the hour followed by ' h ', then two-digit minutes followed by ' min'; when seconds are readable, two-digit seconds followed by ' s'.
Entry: 6 h 13 min
